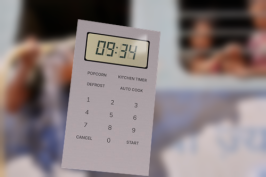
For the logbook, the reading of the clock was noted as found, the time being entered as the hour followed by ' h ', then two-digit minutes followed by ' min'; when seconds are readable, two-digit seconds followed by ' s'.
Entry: 9 h 34 min
